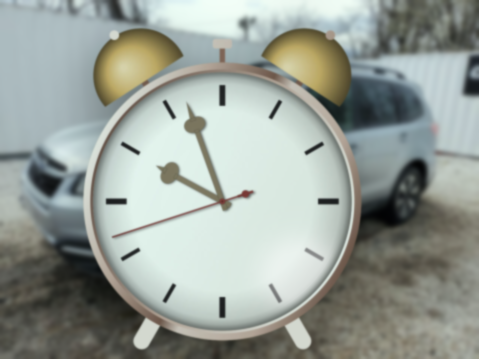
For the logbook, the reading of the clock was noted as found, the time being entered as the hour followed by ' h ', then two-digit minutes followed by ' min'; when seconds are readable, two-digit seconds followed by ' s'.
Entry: 9 h 56 min 42 s
